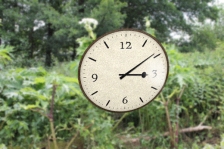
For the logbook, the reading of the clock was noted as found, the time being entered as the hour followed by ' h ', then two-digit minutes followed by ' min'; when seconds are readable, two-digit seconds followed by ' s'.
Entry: 3 h 09 min
